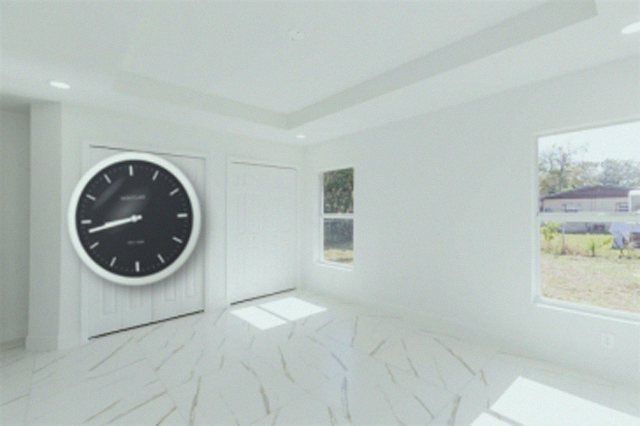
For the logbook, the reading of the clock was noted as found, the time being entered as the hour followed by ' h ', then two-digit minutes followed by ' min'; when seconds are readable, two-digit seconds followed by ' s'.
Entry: 8 h 43 min
